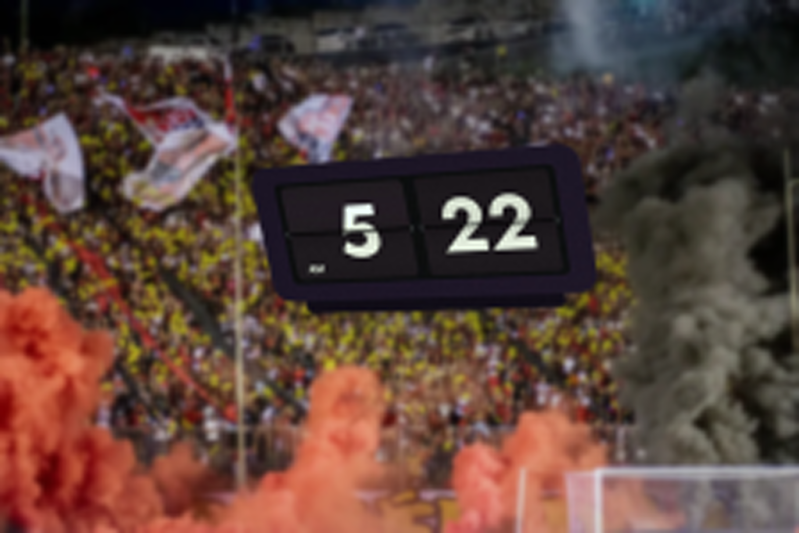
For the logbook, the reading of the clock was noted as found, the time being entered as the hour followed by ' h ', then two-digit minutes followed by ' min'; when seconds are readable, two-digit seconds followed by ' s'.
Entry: 5 h 22 min
